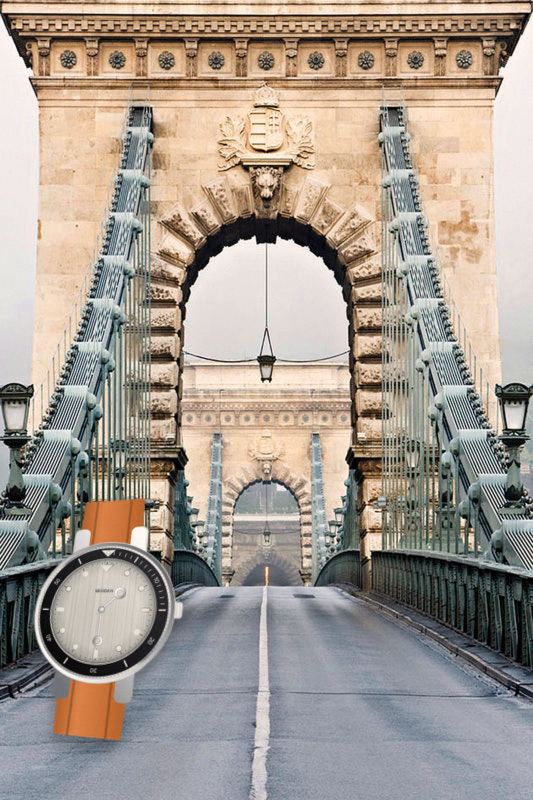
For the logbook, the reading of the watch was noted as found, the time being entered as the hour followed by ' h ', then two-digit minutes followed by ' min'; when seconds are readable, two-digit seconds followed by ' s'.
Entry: 1 h 30 min
